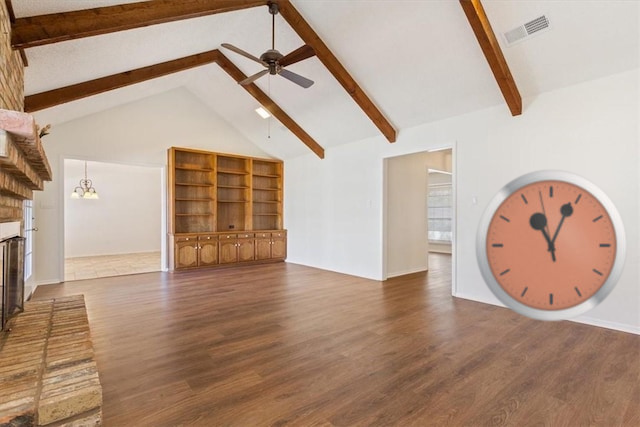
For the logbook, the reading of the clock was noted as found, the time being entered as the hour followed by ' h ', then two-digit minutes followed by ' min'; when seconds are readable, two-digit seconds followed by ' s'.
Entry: 11 h 03 min 58 s
